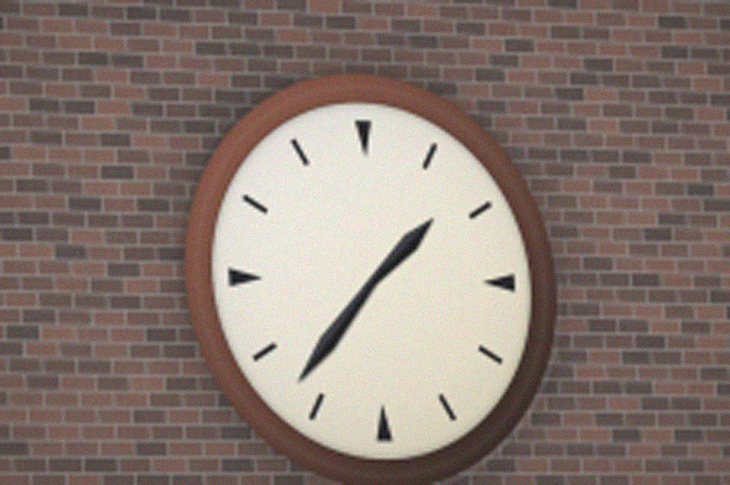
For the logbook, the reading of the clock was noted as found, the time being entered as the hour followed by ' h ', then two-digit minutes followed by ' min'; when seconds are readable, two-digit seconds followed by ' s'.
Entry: 1 h 37 min
